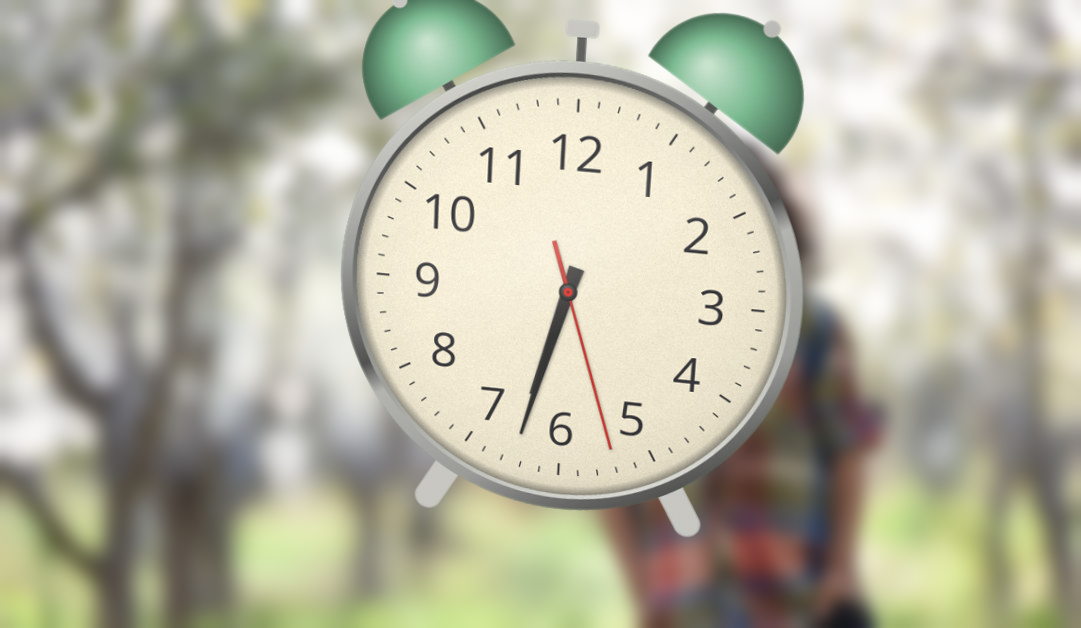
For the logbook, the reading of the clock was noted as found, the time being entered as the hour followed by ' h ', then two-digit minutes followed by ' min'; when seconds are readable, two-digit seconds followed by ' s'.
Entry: 6 h 32 min 27 s
